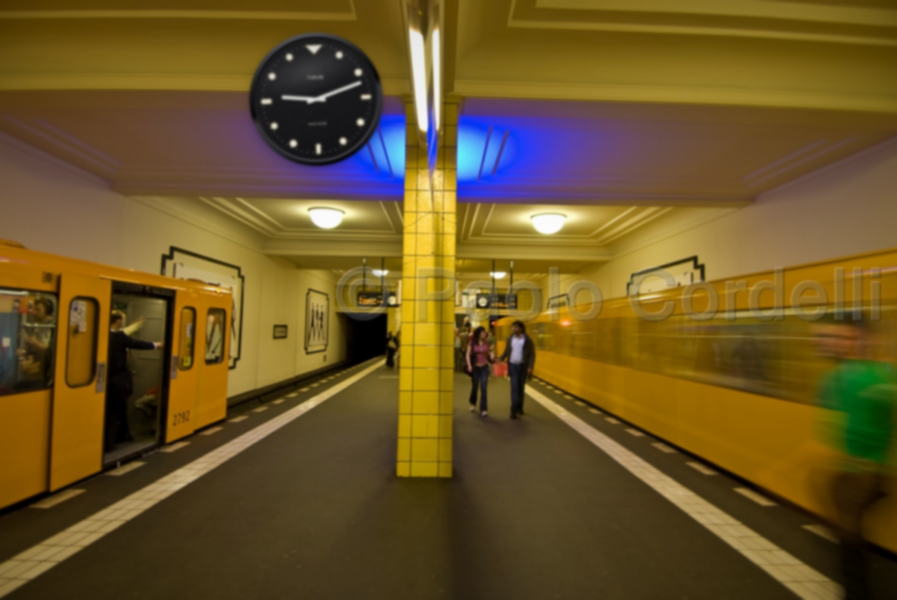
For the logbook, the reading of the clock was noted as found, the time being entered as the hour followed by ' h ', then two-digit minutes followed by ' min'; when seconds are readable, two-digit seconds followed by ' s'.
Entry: 9 h 12 min
